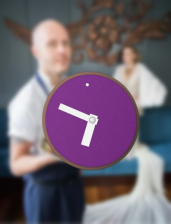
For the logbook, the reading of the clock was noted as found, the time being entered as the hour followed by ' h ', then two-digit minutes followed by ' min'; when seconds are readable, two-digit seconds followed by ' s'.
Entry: 6 h 50 min
